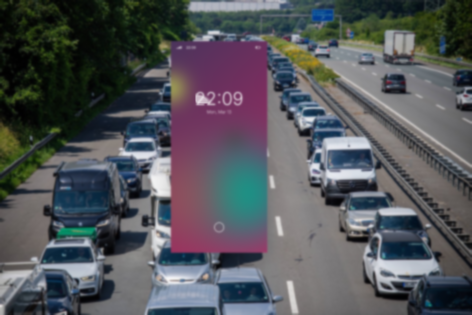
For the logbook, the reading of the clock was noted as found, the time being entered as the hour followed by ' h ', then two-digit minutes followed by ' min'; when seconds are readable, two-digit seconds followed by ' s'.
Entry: 22 h 09 min
